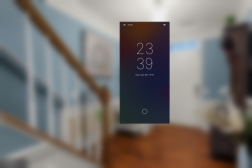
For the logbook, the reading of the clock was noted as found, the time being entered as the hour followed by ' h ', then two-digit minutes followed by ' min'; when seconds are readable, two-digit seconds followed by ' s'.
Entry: 23 h 39 min
